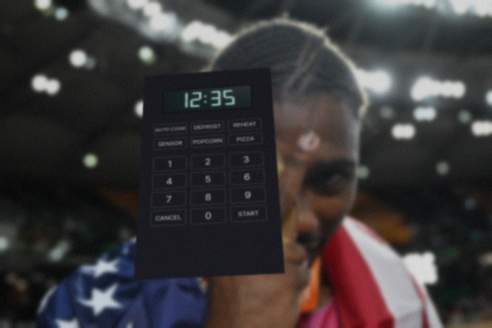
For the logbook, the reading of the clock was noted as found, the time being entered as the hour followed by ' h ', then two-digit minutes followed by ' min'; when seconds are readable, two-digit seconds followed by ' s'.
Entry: 12 h 35 min
